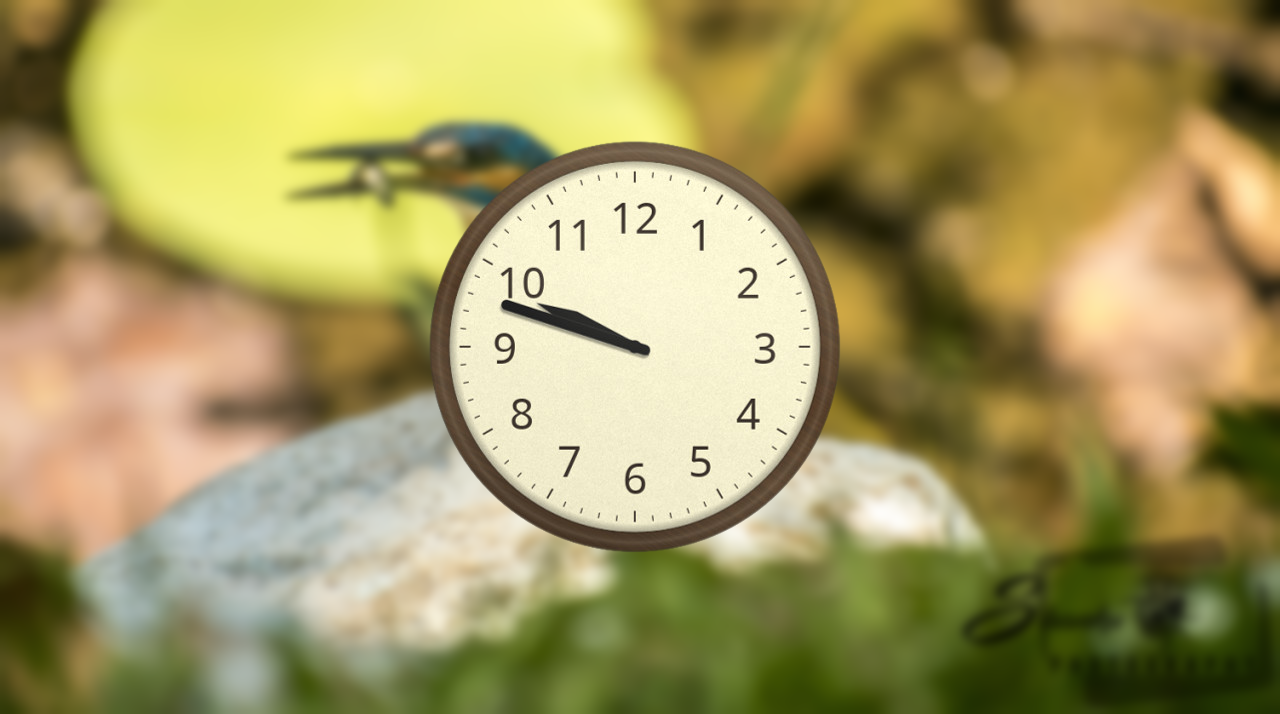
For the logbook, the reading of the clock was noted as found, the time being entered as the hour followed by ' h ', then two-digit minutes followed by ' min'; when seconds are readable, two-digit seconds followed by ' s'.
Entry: 9 h 48 min
